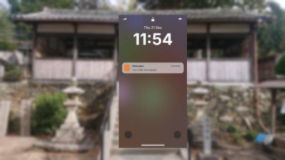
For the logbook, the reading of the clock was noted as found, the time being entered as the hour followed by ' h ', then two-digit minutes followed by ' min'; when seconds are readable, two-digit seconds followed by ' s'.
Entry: 11 h 54 min
